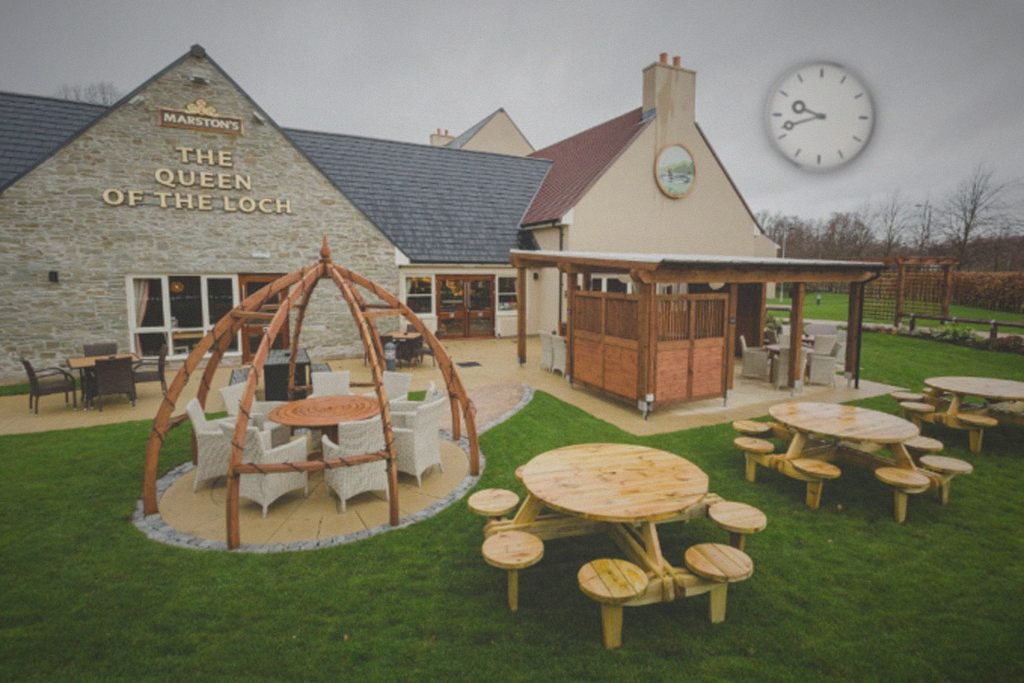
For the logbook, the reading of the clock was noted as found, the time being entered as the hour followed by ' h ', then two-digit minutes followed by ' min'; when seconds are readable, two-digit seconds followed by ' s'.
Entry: 9 h 42 min
